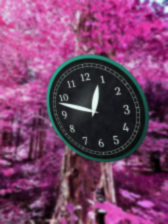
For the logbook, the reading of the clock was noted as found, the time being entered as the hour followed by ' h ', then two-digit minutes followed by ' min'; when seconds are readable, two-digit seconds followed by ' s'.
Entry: 12 h 48 min
